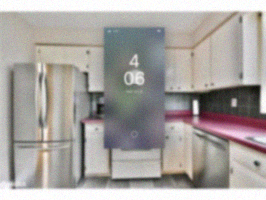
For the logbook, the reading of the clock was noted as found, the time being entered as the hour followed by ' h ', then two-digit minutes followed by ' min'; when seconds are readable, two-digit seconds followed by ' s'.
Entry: 4 h 06 min
